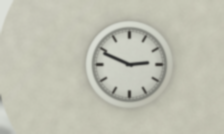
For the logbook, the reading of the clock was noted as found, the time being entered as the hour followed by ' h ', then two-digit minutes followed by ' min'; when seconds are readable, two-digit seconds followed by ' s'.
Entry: 2 h 49 min
